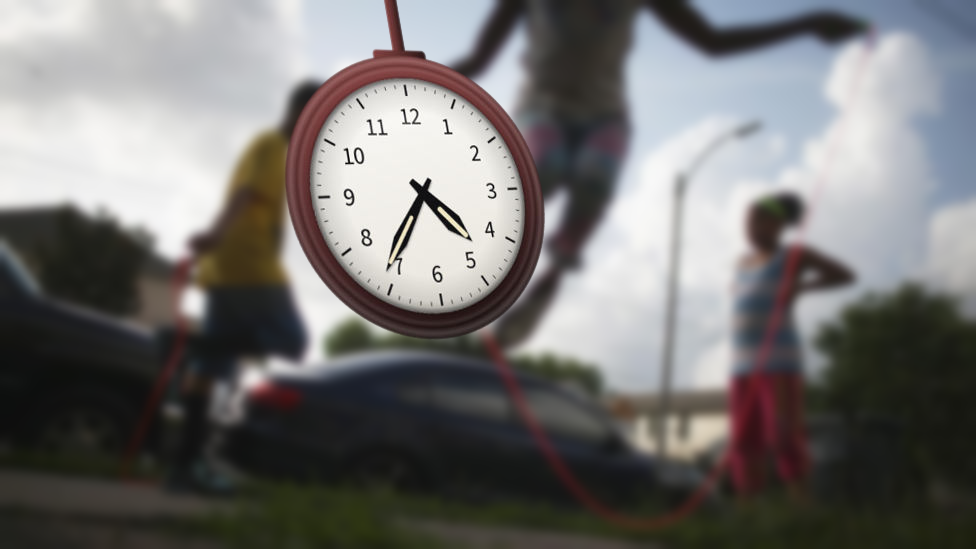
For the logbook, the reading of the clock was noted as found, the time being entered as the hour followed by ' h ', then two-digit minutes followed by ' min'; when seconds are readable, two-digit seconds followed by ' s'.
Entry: 4 h 36 min
